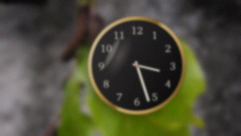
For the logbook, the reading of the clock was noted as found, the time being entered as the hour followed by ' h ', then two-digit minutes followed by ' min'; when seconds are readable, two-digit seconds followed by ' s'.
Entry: 3 h 27 min
